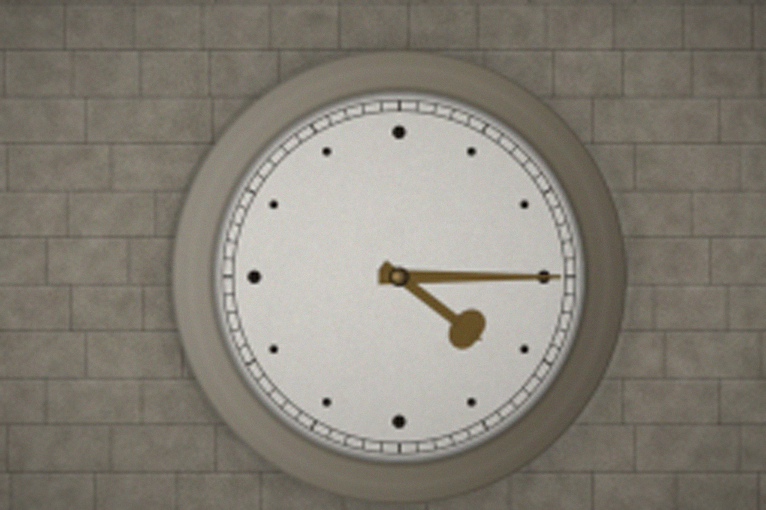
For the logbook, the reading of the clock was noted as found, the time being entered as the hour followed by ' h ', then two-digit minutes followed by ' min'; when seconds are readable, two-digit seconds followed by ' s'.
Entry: 4 h 15 min
